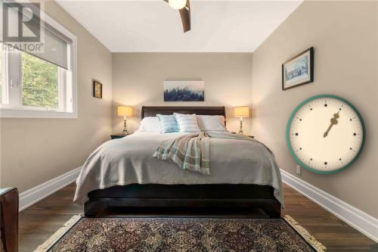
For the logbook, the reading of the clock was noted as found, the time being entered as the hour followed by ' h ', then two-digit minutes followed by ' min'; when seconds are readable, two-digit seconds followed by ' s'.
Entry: 1 h 05 min
